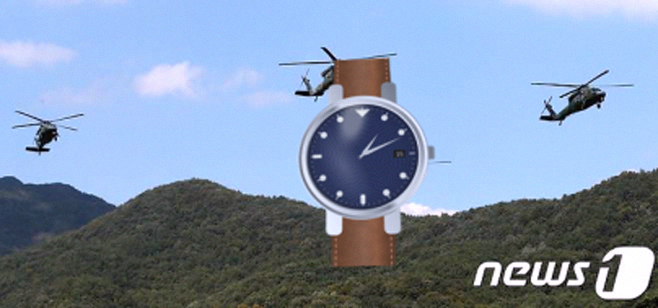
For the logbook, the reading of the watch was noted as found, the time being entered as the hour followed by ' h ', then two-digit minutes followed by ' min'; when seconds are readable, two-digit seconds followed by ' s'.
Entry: 1 h 11 min
